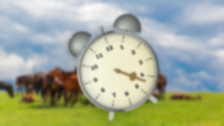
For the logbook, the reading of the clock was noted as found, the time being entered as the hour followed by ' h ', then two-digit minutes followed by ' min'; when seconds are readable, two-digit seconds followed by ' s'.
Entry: 4 h 22 min
